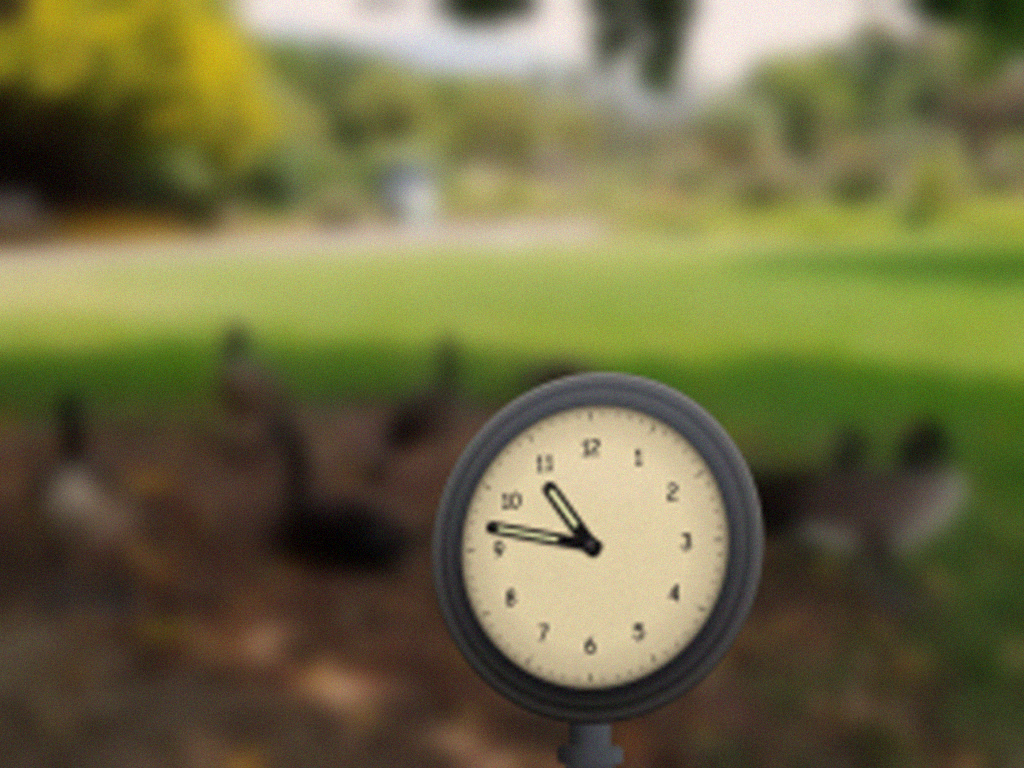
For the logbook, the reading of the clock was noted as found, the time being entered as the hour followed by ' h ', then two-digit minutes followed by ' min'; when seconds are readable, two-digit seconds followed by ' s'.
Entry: 10 h 47 min
